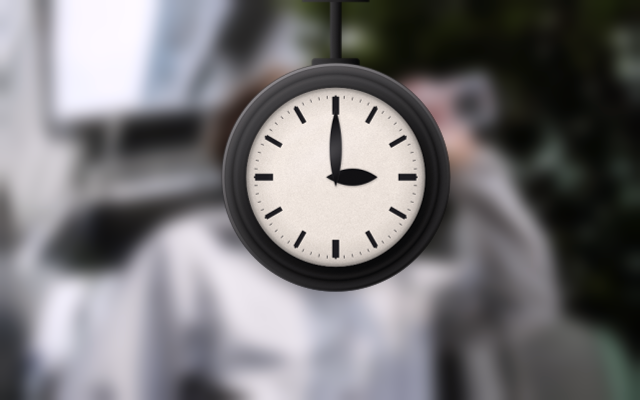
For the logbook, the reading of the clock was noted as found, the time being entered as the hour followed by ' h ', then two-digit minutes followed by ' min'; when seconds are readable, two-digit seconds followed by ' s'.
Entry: 3 h 00 min
